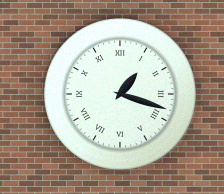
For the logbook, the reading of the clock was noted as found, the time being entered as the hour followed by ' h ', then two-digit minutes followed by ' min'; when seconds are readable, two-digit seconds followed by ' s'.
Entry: 1 h 18 min
